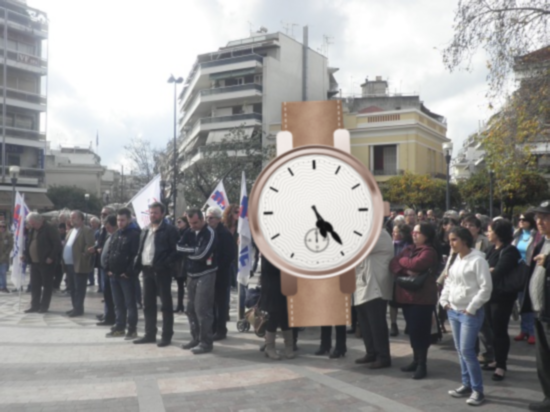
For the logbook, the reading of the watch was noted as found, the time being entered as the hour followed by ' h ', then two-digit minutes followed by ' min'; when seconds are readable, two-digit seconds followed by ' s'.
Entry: 5 h 24 min
